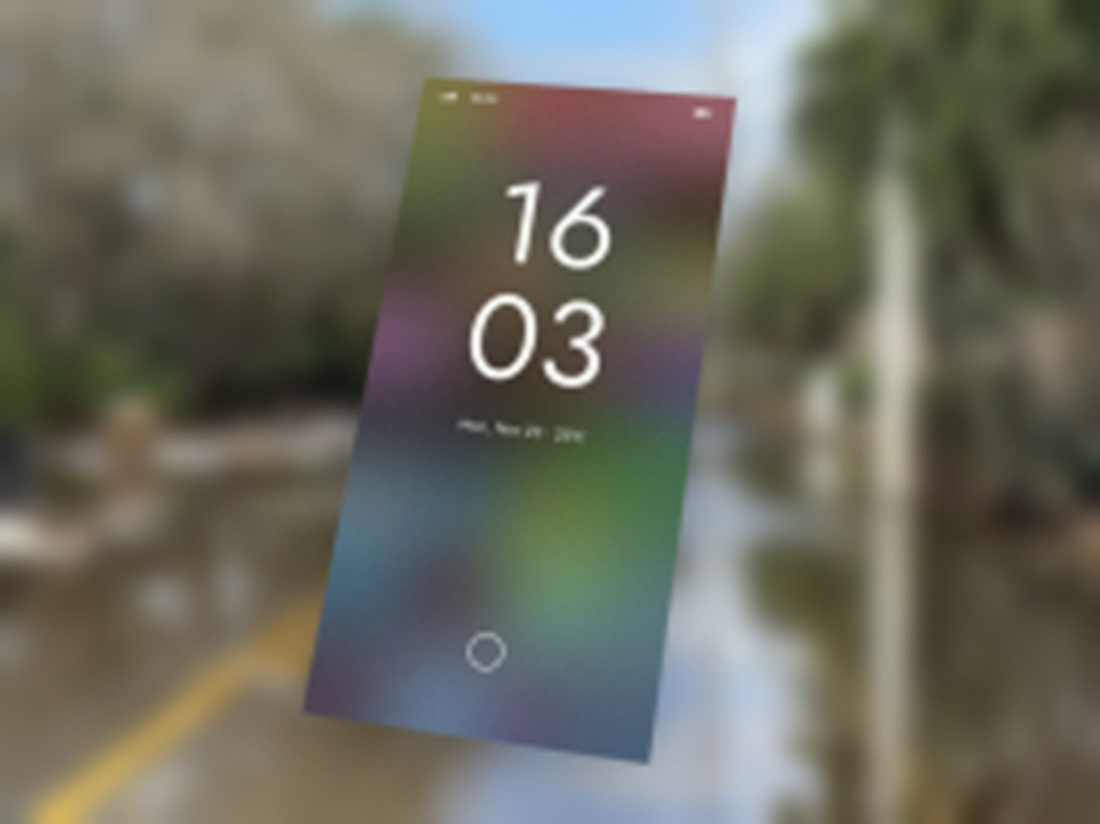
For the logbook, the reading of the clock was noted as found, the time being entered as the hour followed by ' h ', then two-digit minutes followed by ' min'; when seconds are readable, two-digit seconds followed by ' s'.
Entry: 16 h 03 min
